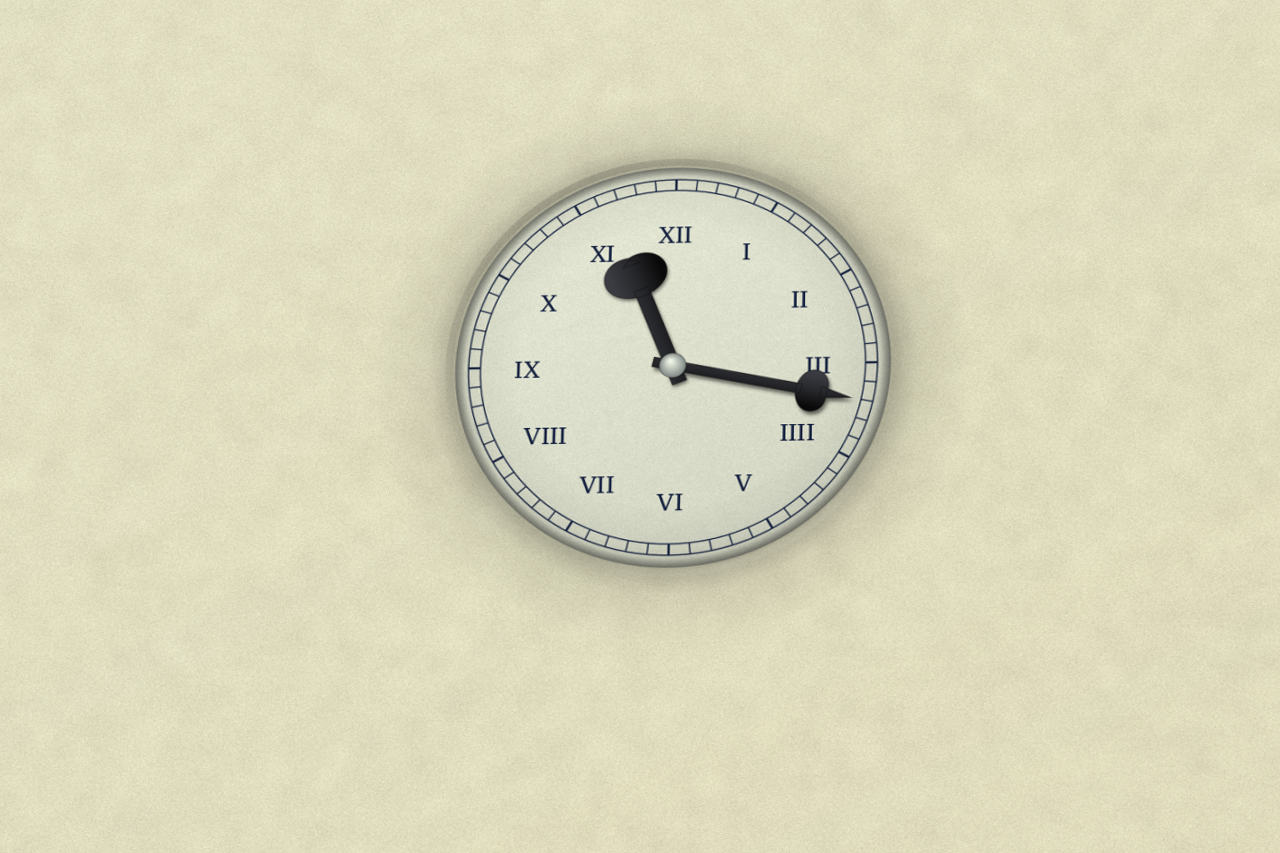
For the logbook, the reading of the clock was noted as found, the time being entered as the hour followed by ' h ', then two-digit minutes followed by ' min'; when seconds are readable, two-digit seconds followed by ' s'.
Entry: 11 h 17 min
